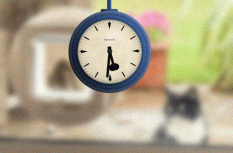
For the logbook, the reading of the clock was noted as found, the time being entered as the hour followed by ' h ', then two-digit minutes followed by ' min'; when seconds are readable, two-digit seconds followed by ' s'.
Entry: 5 h 31 min
